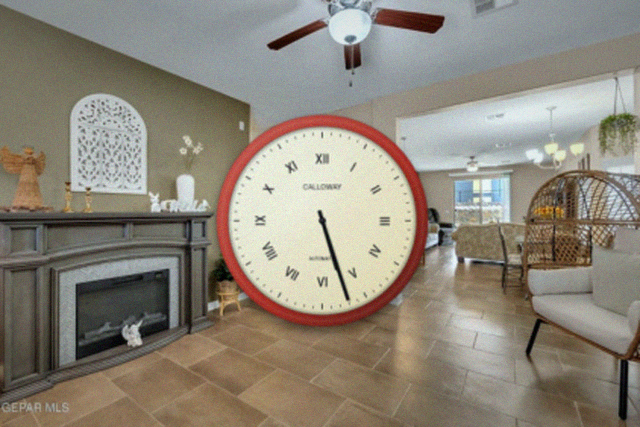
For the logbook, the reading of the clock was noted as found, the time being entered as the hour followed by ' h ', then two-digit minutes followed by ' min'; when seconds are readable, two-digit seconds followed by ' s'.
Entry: 5 h 27 min
